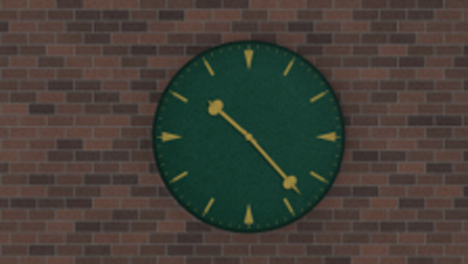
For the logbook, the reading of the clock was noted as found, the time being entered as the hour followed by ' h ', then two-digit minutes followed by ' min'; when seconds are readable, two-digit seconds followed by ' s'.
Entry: 10 h 23 min
